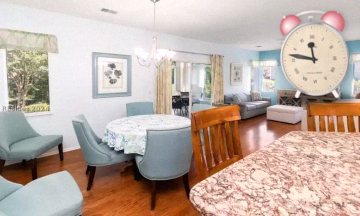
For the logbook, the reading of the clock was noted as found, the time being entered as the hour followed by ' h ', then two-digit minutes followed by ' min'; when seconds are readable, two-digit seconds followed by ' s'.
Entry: 11 h 47 min
